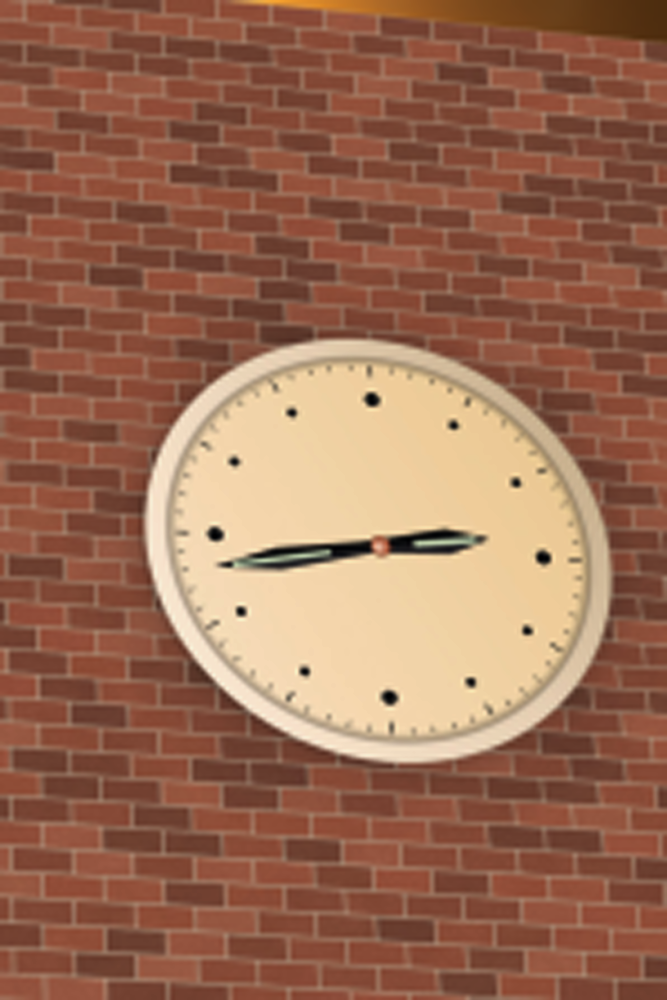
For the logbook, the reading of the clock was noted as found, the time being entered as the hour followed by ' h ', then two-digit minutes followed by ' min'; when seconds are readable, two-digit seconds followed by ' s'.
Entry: 2 h 43 min
